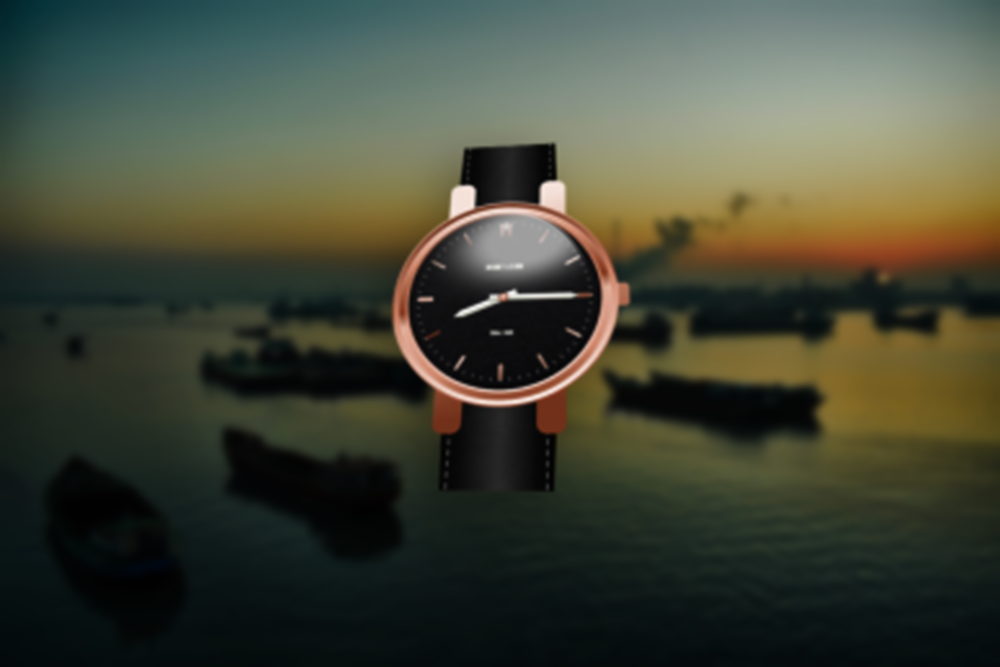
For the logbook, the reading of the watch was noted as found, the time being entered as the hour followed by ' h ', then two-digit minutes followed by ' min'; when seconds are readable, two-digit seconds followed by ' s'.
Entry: 8 h 15 min
